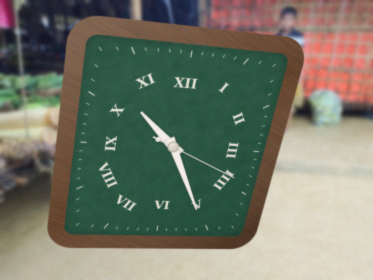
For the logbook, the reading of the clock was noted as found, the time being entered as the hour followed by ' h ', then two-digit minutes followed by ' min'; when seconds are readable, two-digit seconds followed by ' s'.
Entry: 10 h 25 min 19 s
